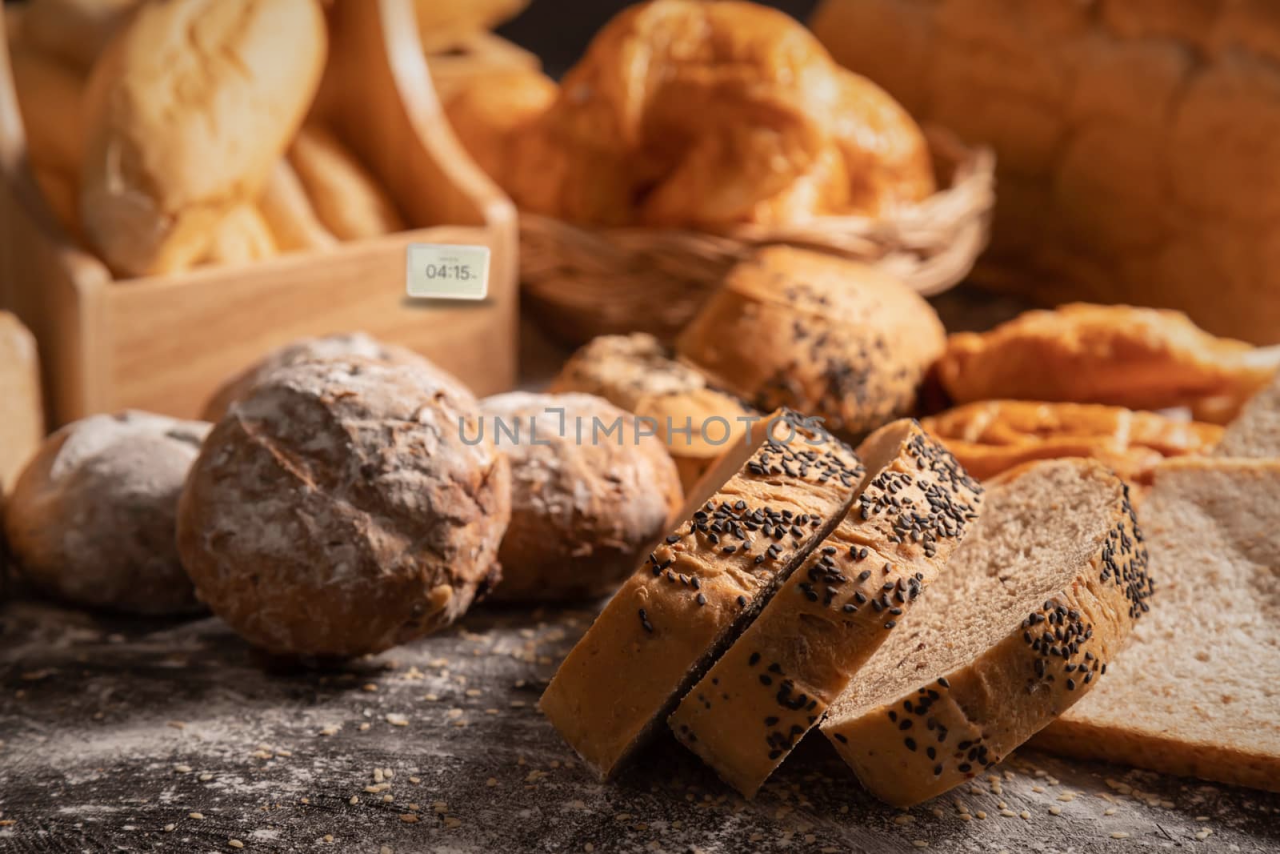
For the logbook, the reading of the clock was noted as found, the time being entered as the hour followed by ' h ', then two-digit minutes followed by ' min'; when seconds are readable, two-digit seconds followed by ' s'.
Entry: 4 h 15 min
